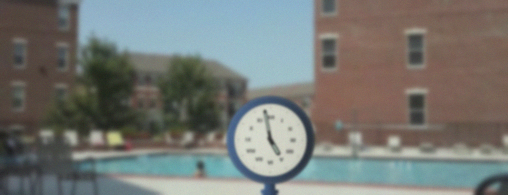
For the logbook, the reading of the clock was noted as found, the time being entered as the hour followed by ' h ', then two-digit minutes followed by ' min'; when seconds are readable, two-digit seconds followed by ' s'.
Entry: 4 h 58 min
